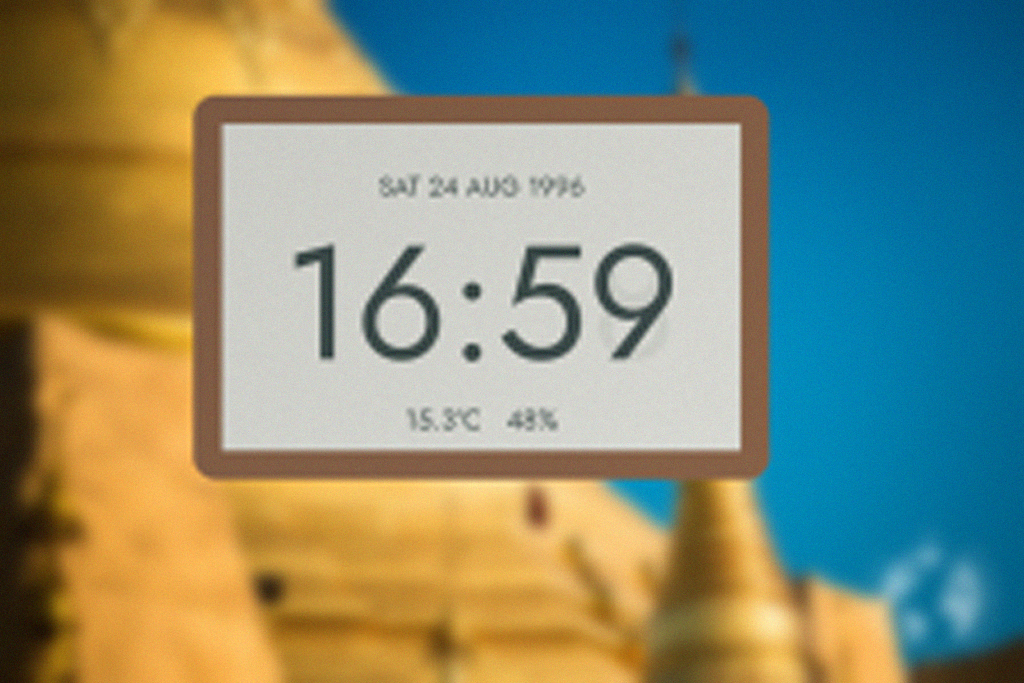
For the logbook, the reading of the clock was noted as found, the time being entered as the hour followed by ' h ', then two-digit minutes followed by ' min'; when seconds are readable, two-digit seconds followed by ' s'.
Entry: 16 h 59 min
